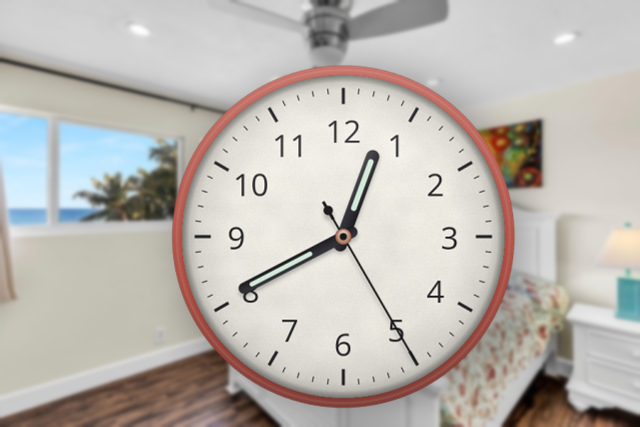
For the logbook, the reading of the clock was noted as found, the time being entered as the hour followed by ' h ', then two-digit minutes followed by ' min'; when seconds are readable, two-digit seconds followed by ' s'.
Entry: 12 h 40 min 25 s
